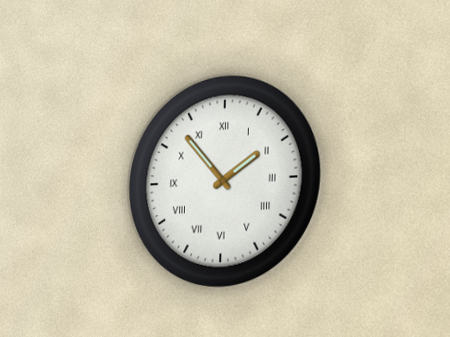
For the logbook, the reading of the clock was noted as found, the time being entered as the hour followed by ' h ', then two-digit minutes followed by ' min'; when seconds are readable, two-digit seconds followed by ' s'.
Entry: 1 h 53 min
